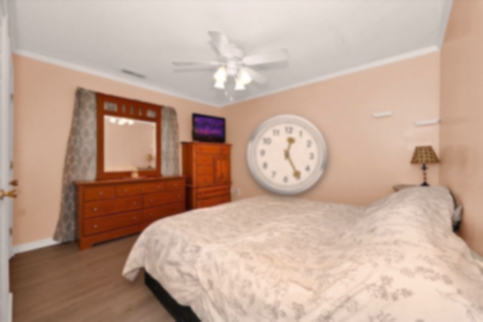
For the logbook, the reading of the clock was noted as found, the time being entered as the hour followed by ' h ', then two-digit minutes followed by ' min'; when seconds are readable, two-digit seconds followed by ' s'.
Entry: 12 h 25 min
